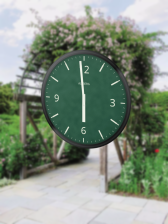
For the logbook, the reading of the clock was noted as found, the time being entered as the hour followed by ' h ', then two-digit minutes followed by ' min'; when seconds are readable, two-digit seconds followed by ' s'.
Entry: 5 h 59 min
